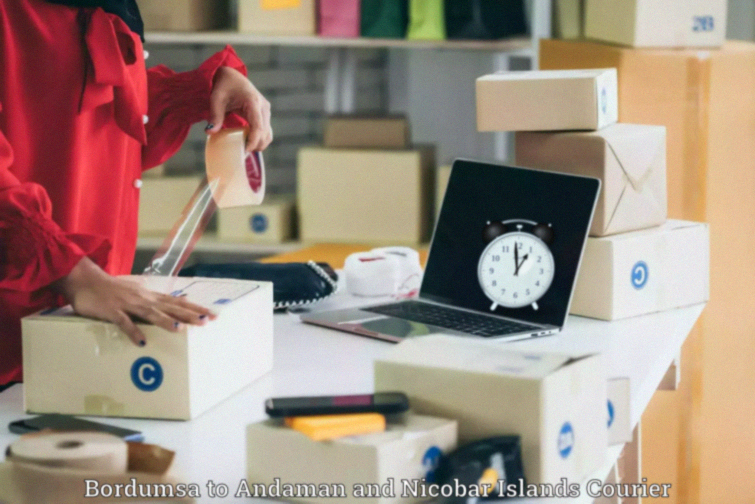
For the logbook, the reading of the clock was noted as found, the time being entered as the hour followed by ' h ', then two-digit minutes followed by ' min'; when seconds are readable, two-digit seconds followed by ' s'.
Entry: 12 h 59 min
